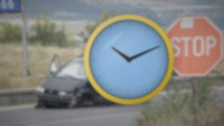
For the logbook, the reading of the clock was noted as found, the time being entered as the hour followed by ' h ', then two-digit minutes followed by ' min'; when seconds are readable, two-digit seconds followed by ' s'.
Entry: 10 h 11 min
